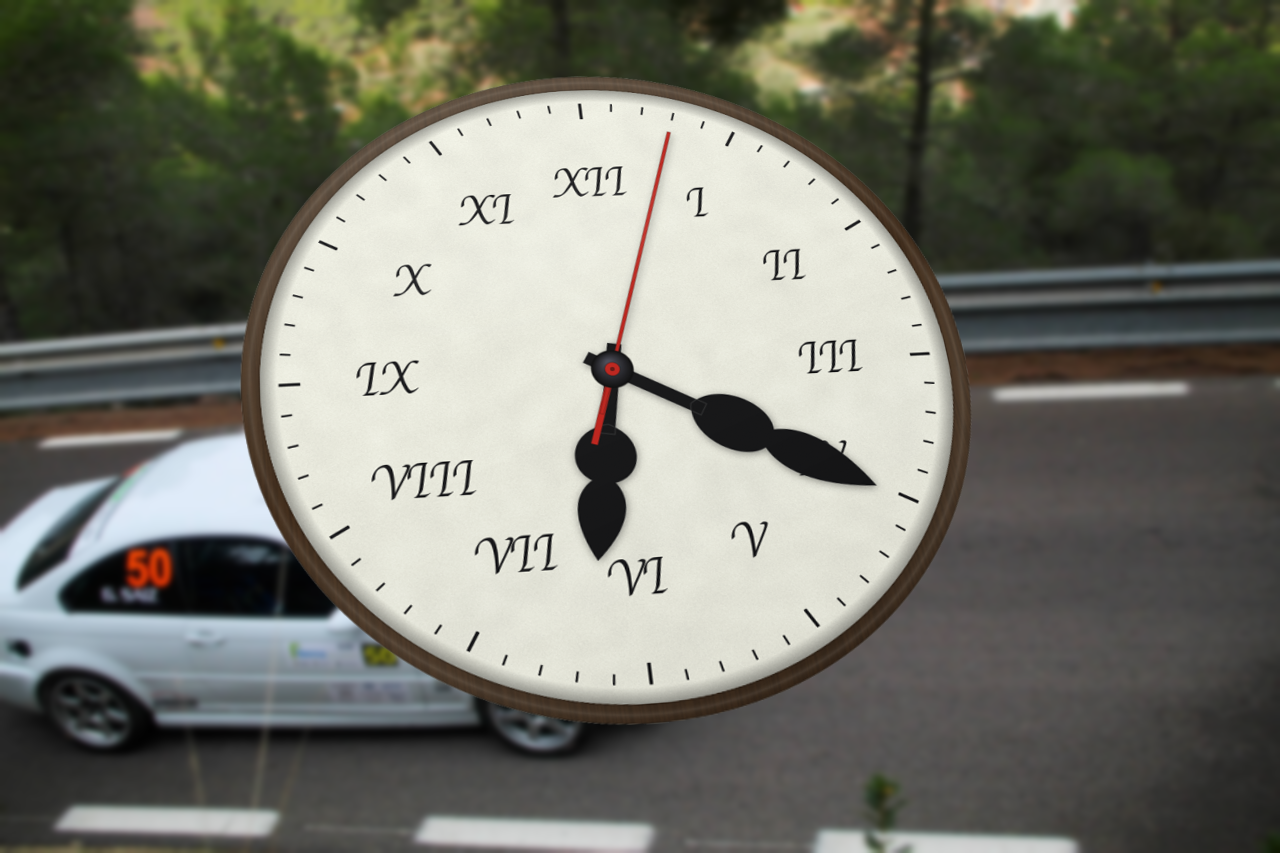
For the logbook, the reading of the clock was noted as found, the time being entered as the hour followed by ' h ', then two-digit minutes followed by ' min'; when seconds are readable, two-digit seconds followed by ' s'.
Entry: 6 h 20 min 03 s
